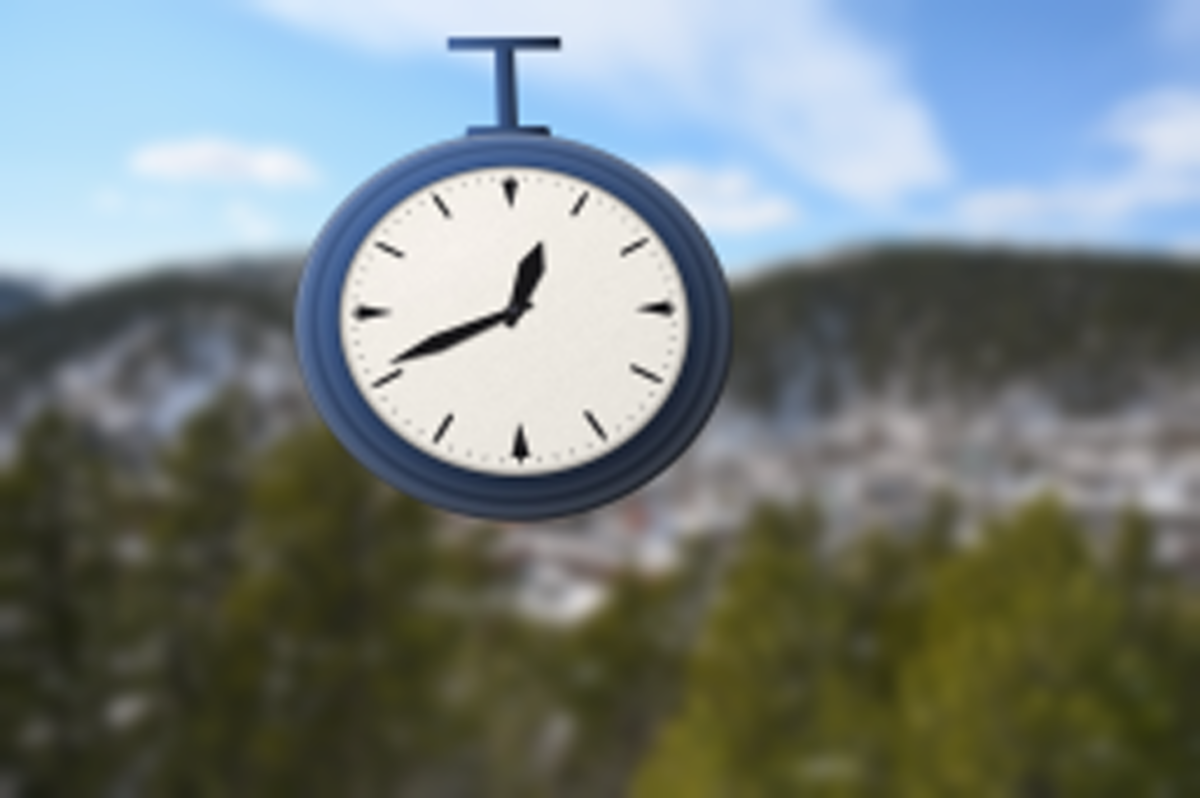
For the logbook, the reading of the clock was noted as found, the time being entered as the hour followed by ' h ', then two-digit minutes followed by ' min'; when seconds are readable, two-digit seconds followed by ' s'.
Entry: 12 h 41 min
